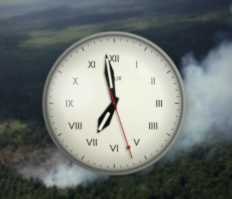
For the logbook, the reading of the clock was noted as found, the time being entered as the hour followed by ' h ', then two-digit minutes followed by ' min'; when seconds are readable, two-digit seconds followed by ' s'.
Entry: 6 h 58 min 27 s
